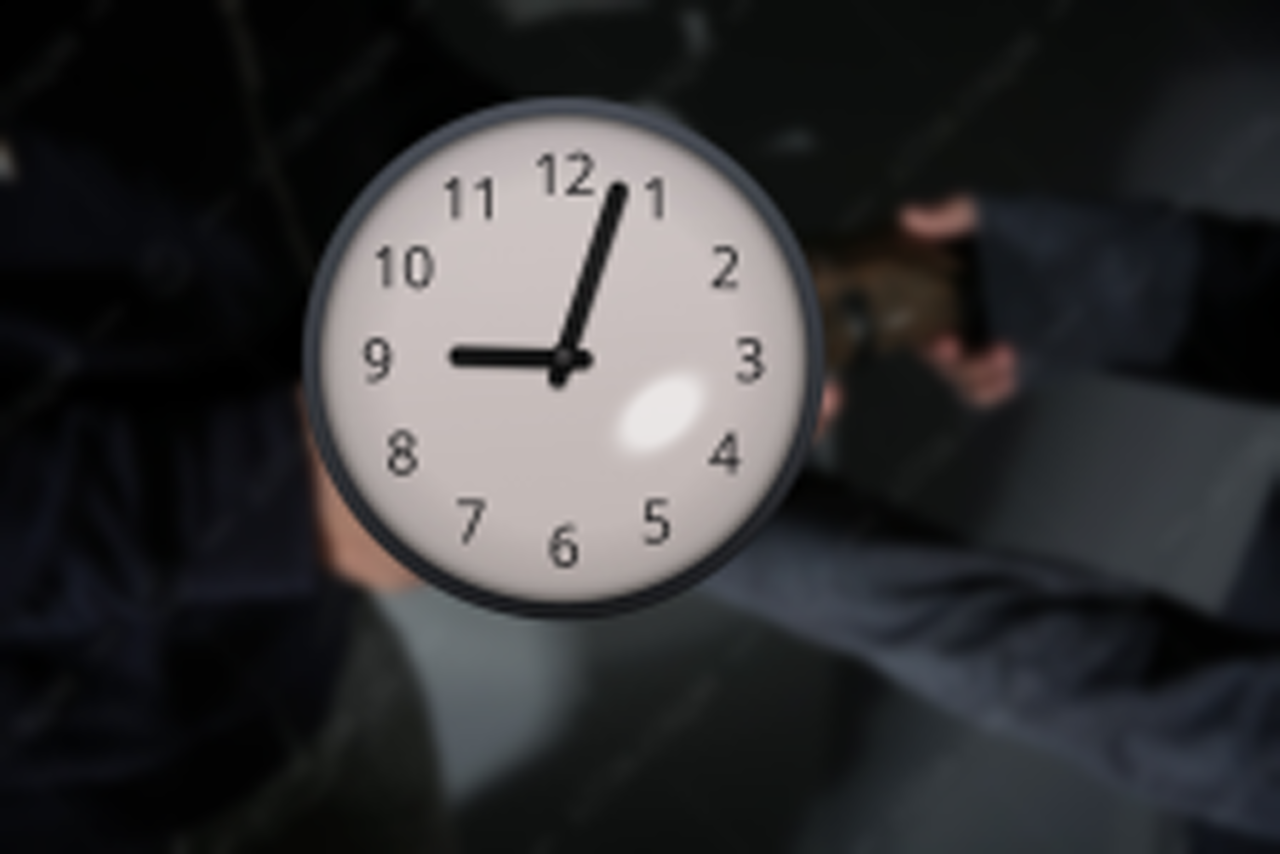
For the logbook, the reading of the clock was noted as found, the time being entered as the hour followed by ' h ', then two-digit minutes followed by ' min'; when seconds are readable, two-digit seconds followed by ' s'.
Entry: 9 h 03 min
